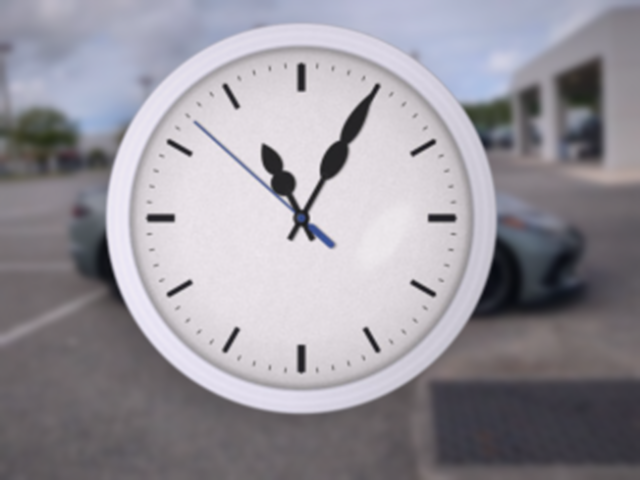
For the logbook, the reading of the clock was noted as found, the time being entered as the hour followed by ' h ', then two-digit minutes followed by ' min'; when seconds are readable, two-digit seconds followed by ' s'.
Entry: 11 h 04 min 52 s
